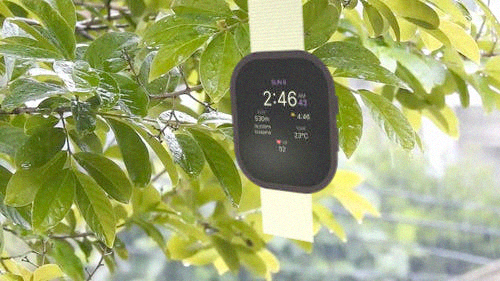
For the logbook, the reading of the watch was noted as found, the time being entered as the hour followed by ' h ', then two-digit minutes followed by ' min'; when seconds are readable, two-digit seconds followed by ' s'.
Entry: 2 h 46 min 43 s
